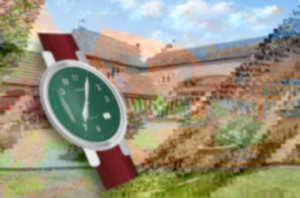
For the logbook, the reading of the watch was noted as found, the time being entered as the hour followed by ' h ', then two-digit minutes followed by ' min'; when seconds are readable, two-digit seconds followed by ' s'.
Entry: 7 h 05 min
